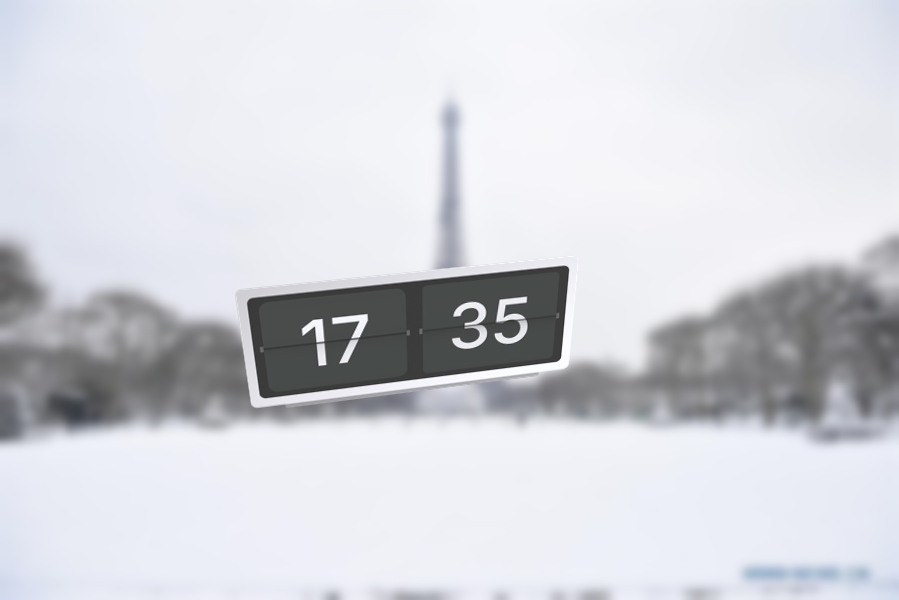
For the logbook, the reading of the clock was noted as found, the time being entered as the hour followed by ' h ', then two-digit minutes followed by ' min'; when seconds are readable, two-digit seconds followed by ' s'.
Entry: 17 h 35 min
